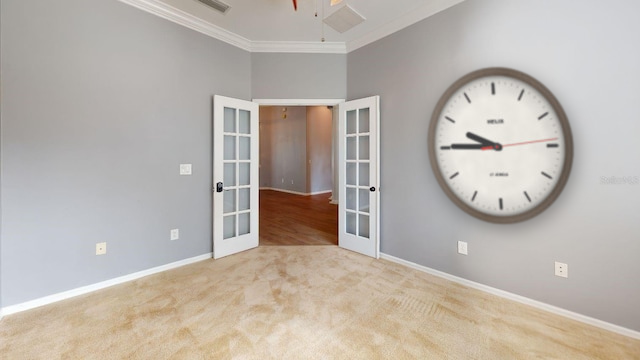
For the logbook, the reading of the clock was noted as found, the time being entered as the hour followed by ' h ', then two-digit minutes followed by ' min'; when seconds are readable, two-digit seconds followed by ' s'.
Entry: 9 h 45 min 14 s
